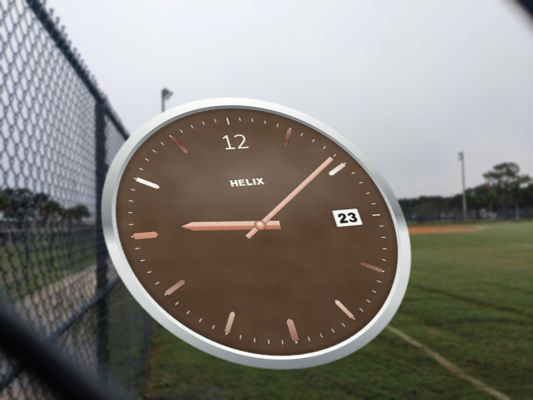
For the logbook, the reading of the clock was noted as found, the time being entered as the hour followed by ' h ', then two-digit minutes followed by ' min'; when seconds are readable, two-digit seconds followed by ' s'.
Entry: 9 h 09 min
